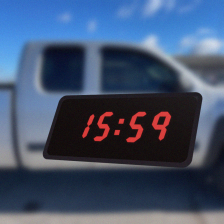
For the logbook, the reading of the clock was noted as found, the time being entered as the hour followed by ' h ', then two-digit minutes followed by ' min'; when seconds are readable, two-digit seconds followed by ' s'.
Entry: 15 h 59 min
